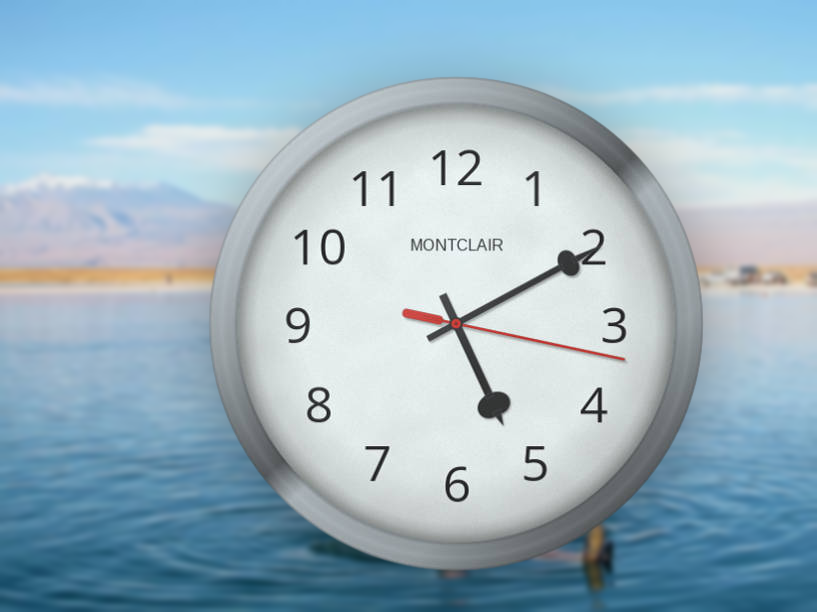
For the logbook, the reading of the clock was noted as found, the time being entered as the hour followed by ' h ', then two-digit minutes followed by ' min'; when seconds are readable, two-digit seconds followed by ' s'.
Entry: 5 h 10 min 17 s
